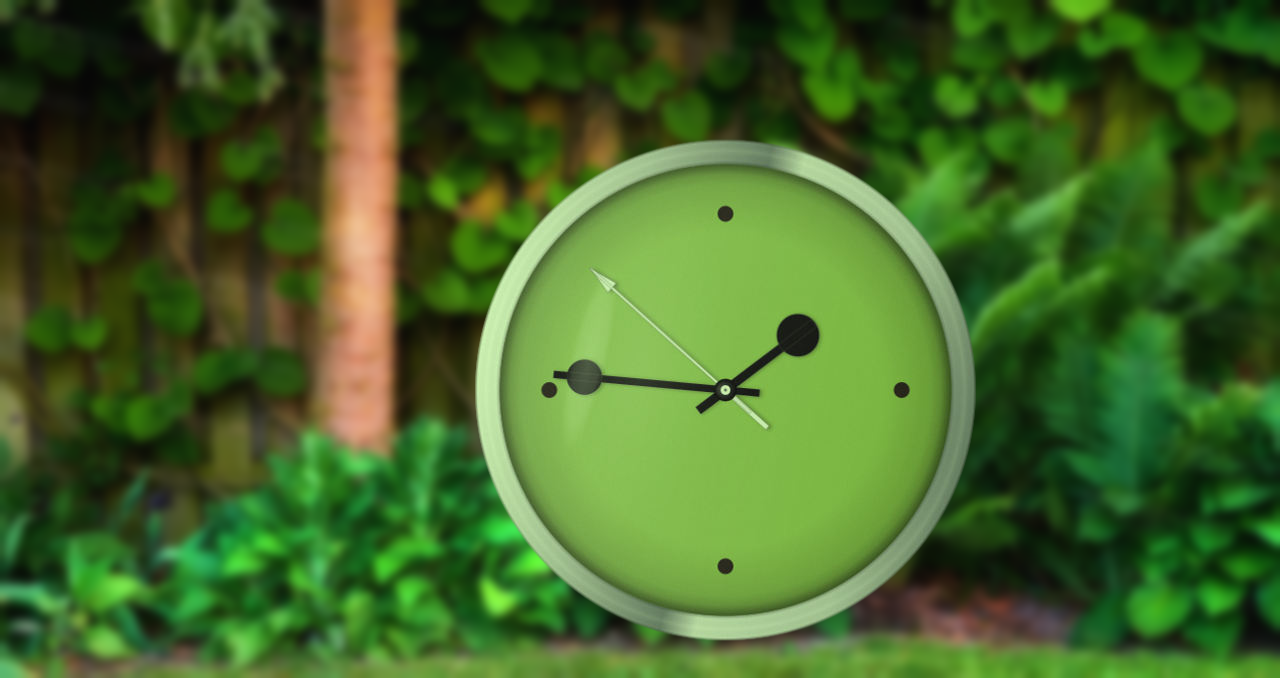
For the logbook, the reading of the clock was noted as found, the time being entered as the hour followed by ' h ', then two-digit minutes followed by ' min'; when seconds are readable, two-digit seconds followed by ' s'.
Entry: 1 h 45 min 52 s
